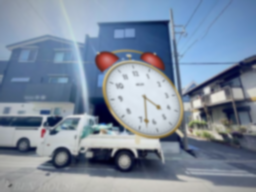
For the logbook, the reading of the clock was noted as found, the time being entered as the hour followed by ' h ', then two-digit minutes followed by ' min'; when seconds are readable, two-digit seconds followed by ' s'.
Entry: 4 h 33 min
